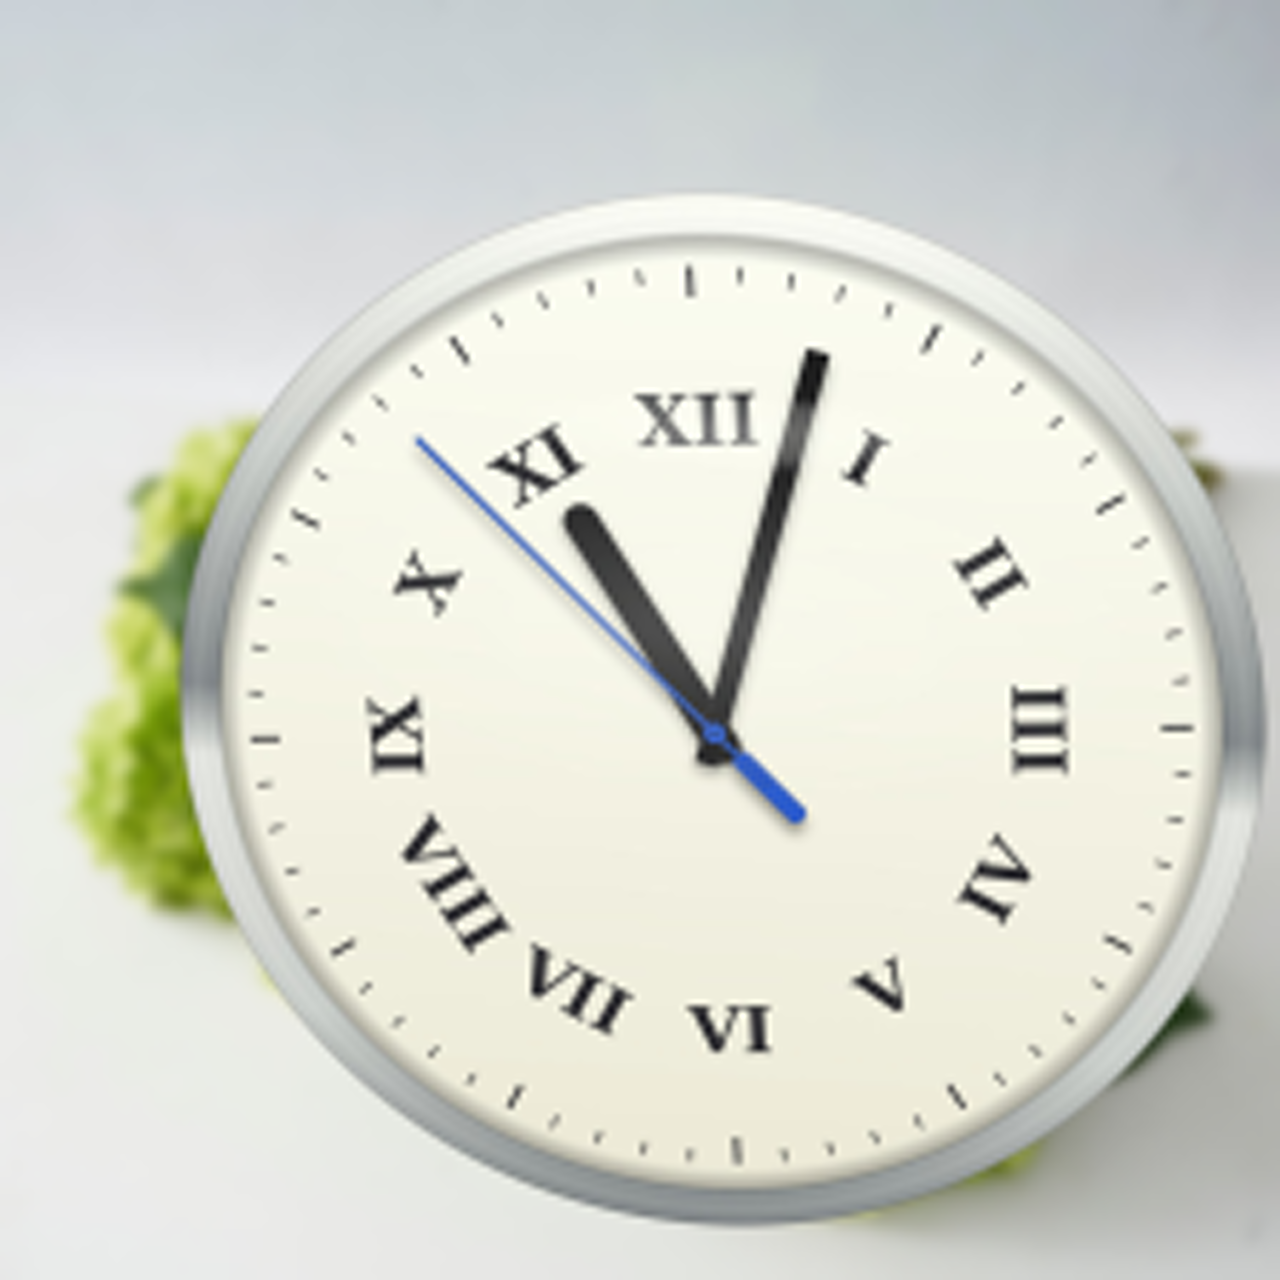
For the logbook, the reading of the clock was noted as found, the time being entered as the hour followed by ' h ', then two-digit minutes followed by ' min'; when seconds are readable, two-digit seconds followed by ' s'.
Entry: 11 h 02 min 53 s
